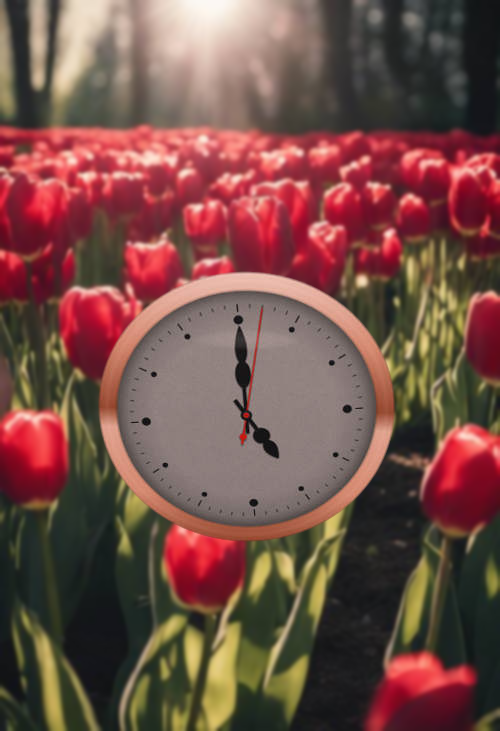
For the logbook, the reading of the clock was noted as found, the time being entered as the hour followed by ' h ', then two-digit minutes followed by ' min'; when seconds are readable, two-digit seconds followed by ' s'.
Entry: 5 h 00 min 02 s
